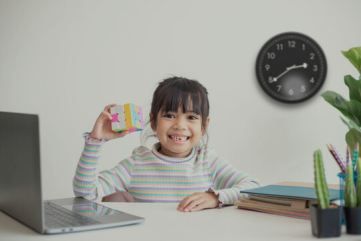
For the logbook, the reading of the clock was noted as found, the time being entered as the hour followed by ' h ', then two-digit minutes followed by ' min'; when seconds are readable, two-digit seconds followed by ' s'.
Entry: 2 h 39 min
